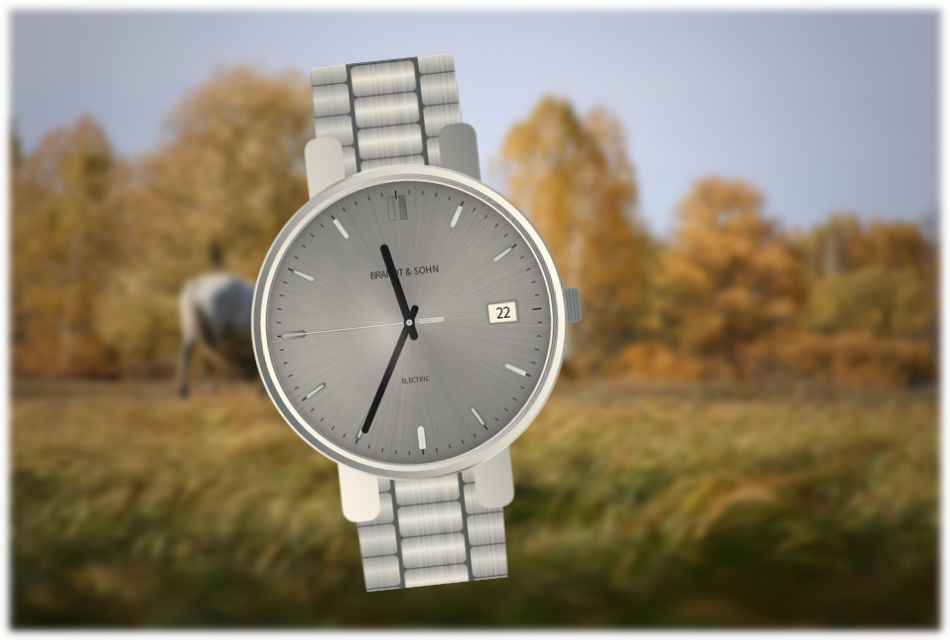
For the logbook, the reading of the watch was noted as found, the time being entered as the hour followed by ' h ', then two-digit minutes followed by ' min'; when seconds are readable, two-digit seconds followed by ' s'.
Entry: 11 h 34 min 45 s
